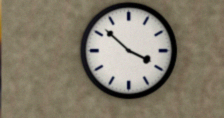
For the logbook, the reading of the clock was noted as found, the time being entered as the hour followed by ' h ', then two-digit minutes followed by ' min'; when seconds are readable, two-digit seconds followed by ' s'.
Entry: 3 h 52 min
